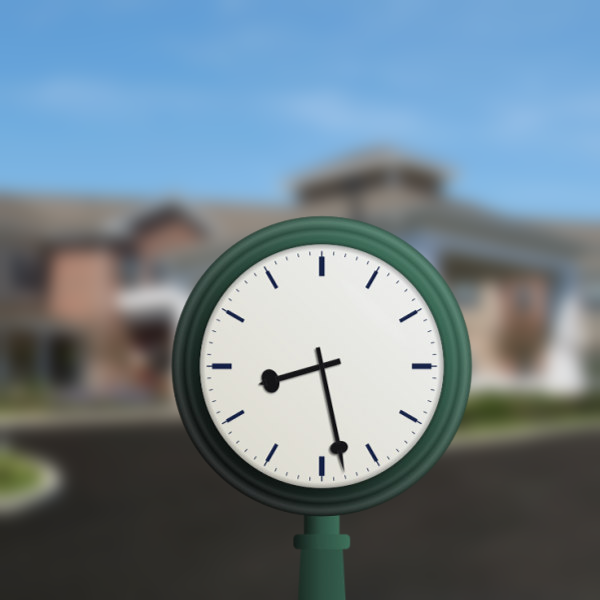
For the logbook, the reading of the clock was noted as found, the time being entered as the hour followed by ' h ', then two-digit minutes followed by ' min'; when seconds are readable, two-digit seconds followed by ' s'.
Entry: 8 h 28 min
